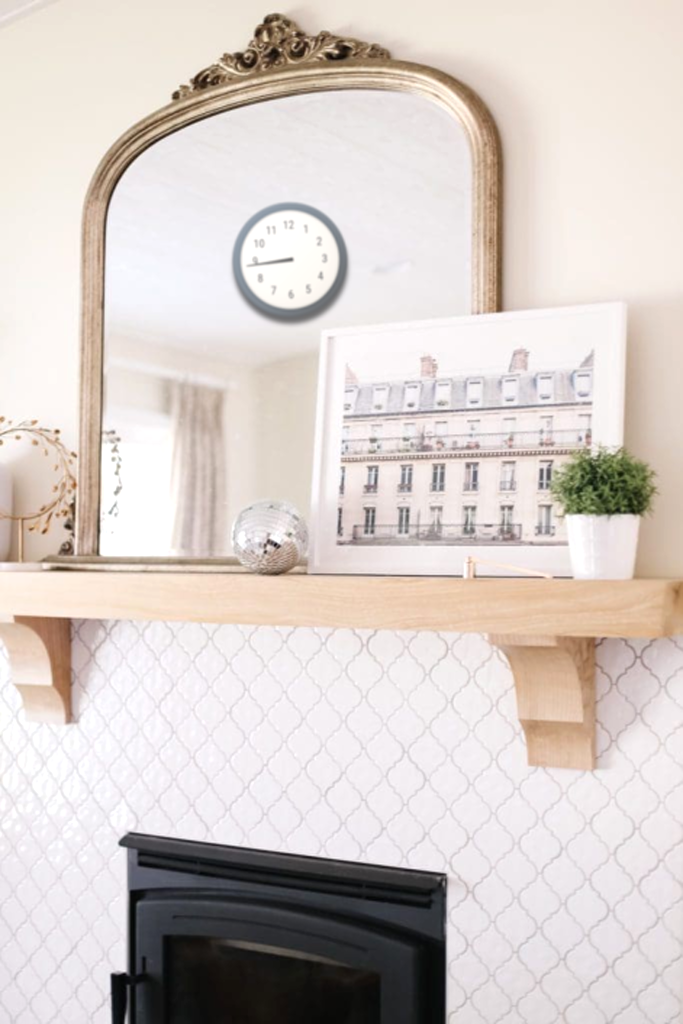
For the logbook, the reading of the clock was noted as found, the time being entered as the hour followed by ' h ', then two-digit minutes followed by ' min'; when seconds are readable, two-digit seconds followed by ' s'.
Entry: 8 h 44 min
